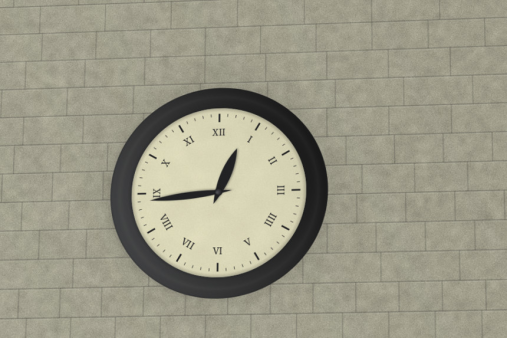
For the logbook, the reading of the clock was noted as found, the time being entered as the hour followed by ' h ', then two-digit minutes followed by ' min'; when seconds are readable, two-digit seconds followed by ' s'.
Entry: 12 h 44 min
